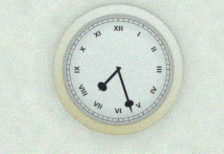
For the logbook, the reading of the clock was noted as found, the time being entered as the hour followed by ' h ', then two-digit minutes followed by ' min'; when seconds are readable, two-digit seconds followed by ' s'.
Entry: 7 h 27 min
